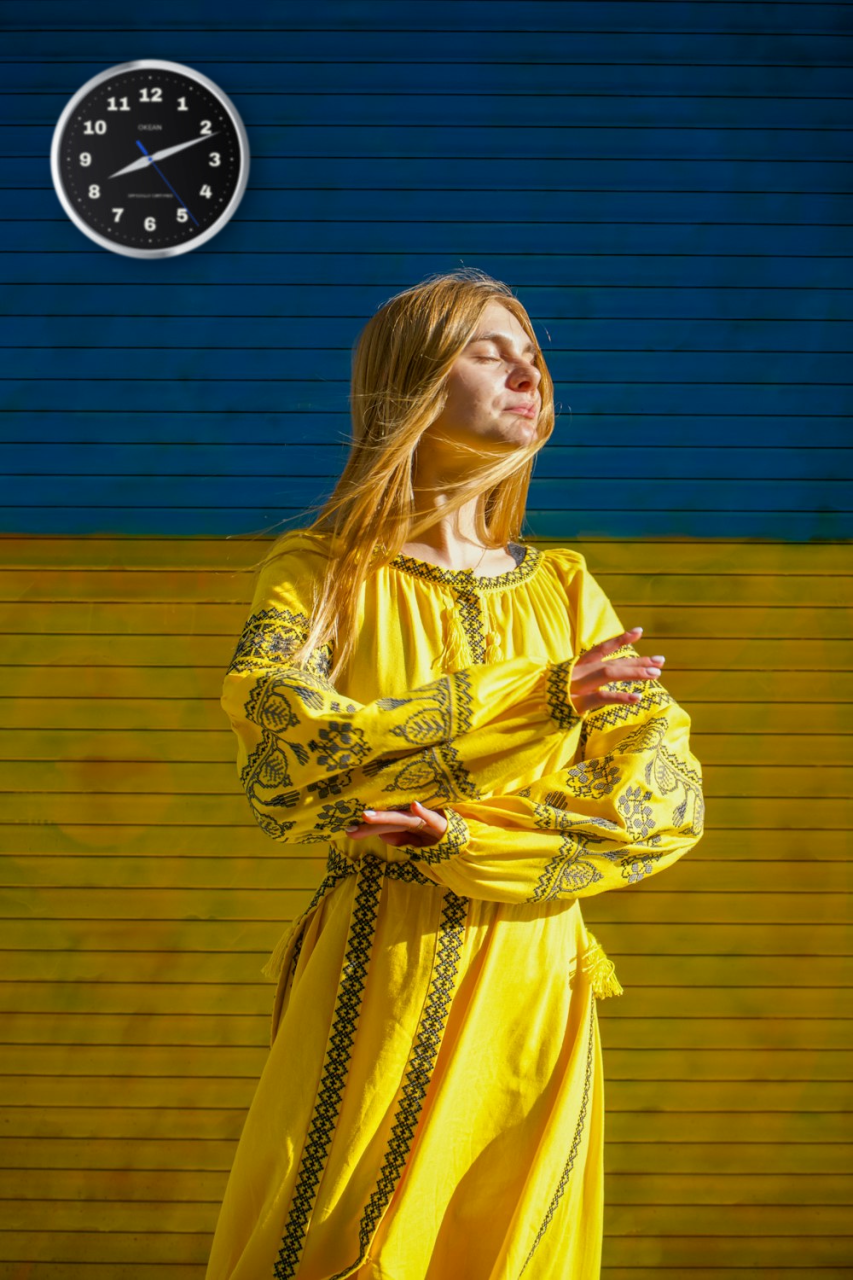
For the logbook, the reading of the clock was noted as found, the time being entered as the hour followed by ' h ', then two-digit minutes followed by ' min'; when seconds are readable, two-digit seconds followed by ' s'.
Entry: 8 h 11 min 24 s
